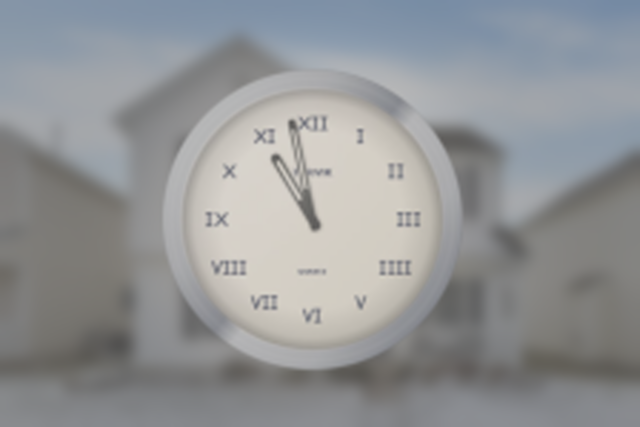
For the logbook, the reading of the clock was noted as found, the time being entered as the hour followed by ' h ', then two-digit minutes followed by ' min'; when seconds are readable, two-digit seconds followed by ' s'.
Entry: 10 h 58 min
